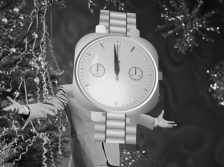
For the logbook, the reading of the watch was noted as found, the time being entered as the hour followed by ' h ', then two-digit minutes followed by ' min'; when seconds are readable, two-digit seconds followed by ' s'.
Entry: 11 h 59 min
